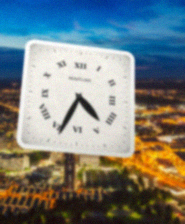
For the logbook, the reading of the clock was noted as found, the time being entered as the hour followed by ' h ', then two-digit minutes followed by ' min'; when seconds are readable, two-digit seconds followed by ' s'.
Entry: 4 h 34 min
